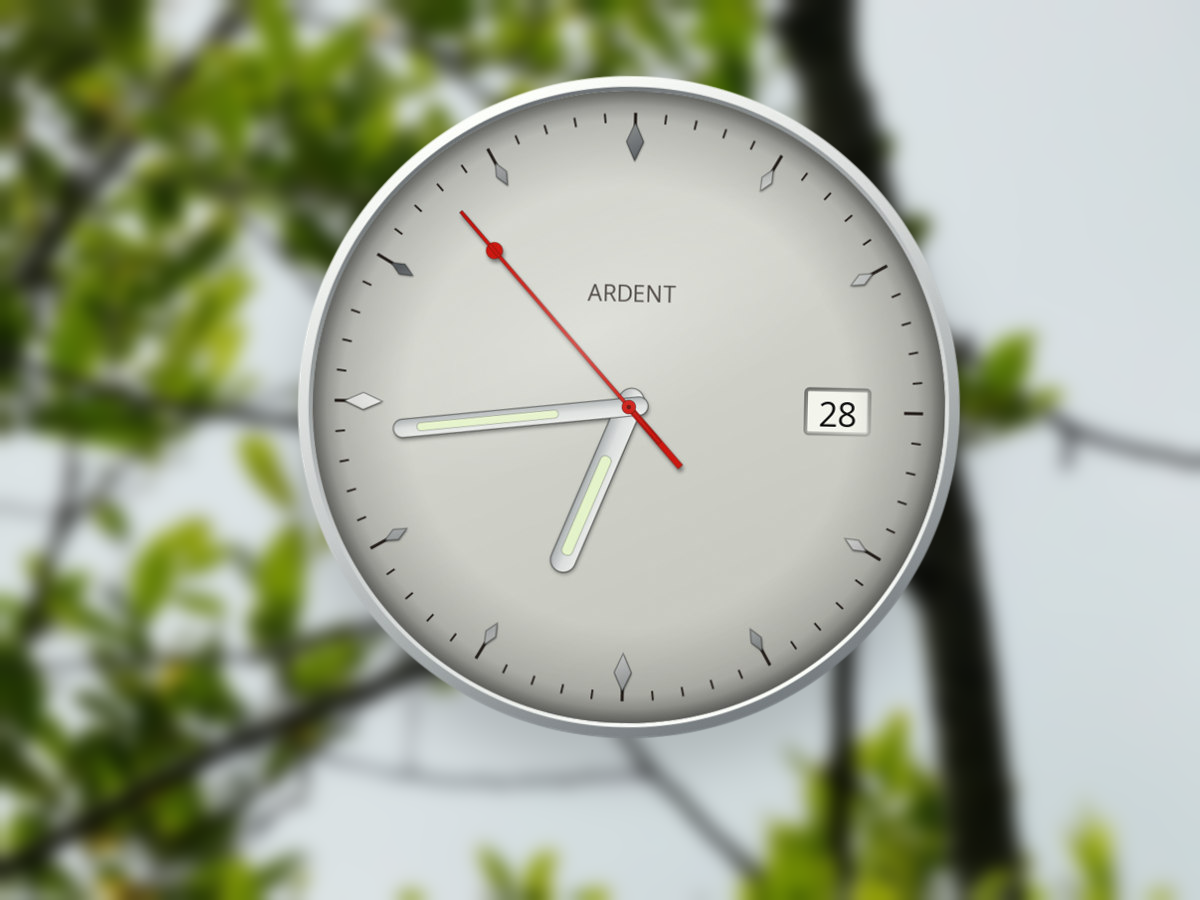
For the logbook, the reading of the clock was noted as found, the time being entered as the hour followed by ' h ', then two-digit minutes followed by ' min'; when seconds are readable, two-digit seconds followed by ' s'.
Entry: 6 h 43 min 53 s
